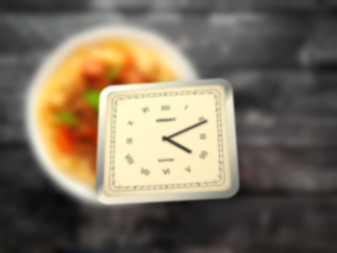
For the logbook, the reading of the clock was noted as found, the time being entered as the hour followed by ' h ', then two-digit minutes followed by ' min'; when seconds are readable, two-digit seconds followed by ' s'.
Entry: 4 h 11 min
